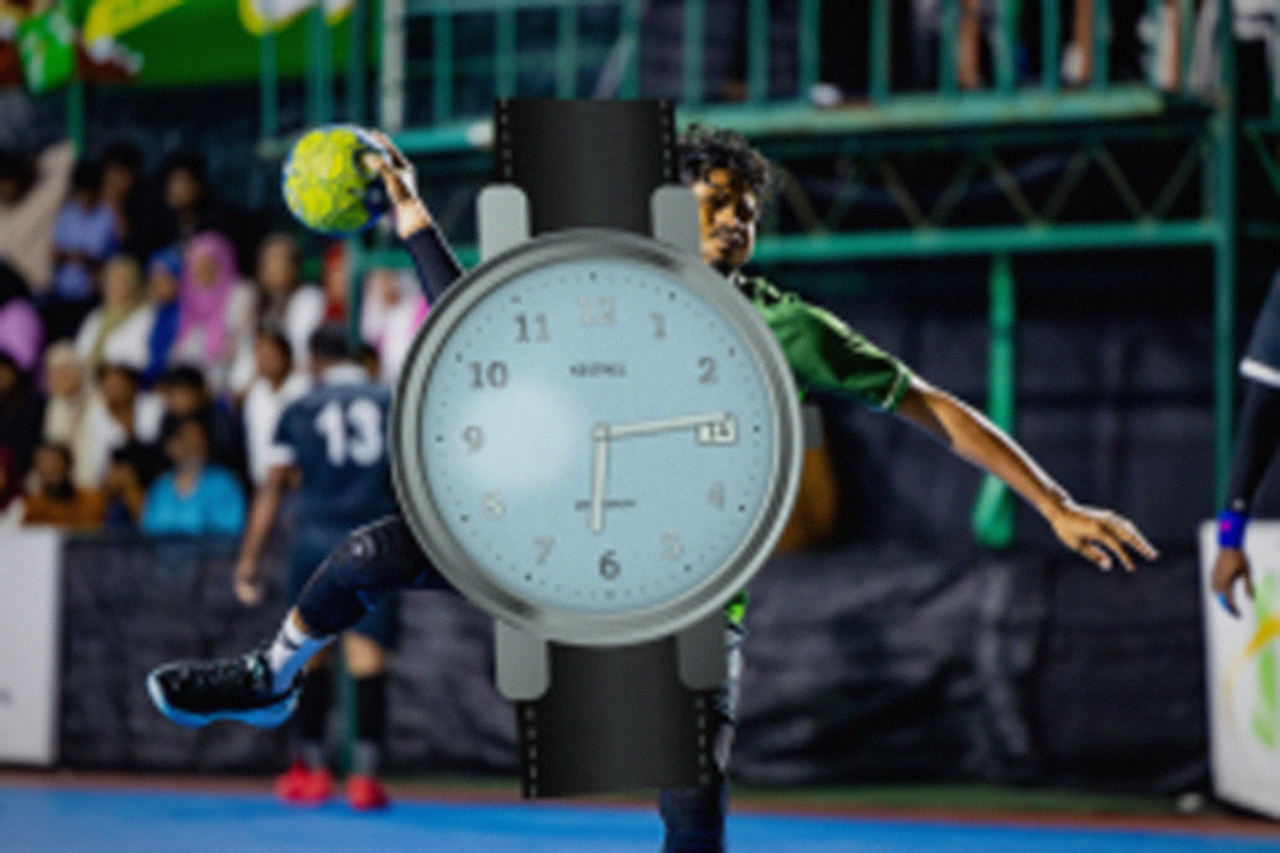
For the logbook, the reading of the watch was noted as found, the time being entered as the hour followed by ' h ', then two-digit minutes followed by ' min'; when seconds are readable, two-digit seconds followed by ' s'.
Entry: 6 h 14 min
